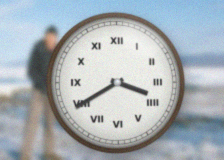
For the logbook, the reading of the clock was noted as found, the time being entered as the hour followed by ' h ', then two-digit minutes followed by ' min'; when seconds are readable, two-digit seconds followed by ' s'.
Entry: 3 h 40 min
